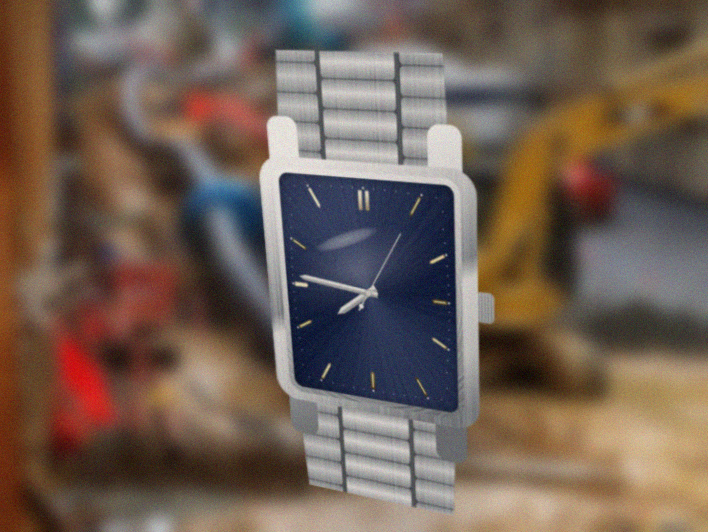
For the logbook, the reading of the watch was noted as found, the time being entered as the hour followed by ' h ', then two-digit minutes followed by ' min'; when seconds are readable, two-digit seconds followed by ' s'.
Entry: 7 h 46 min 05 s
